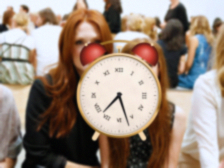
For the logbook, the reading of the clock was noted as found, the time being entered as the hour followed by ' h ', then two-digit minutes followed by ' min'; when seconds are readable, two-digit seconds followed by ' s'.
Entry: 7 h 27 min
